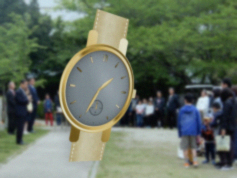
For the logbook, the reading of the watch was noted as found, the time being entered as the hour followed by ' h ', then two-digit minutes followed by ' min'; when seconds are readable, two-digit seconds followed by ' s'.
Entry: 1 h 34 min
